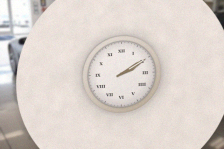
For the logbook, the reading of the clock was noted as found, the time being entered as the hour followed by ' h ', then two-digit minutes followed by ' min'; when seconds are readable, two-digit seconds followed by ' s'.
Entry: 2 h 10 min
